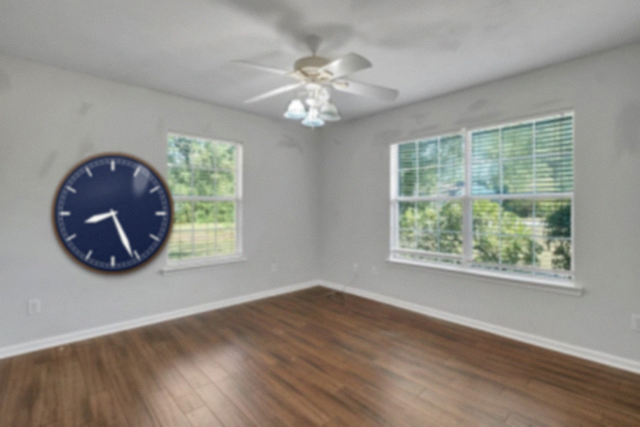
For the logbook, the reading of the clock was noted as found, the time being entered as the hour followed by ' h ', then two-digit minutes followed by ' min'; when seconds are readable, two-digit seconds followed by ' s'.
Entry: 8 h 26 min
